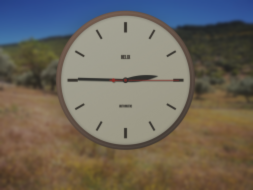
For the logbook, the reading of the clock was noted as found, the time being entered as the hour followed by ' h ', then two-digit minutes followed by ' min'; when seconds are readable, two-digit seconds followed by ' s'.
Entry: 2 h 45 min 15 s
